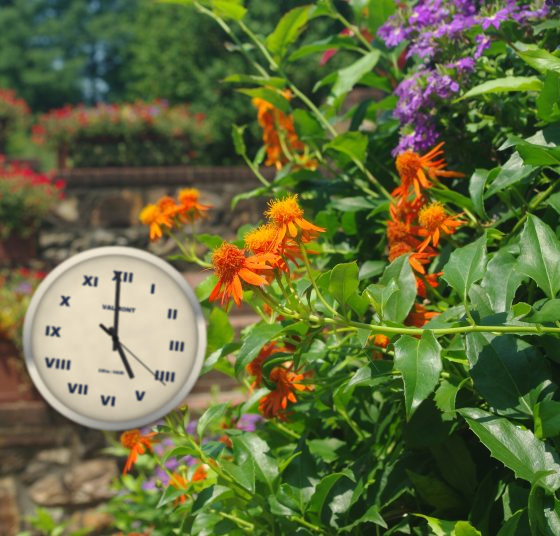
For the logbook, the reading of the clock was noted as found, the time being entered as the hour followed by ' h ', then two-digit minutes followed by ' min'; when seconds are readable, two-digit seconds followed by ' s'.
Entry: 4 h 59 min 21 s
